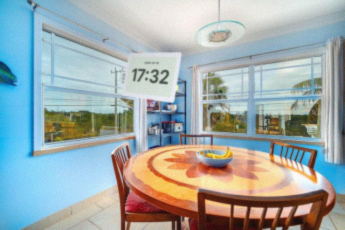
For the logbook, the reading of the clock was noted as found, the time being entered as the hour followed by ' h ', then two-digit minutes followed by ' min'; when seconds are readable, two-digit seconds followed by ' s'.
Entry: 17 h 32 min
